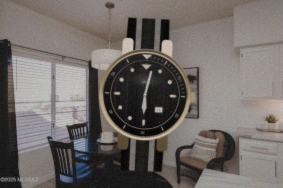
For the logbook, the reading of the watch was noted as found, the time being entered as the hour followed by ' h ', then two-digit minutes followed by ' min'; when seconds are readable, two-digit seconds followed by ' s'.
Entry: 6 h 02 min
